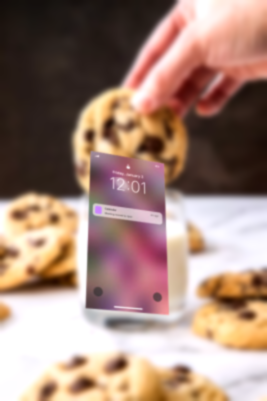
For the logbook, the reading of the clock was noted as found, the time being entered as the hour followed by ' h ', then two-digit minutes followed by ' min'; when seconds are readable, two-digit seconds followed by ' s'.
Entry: 12 h 01 min
